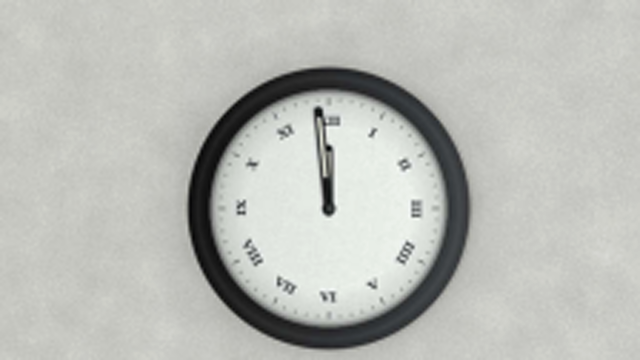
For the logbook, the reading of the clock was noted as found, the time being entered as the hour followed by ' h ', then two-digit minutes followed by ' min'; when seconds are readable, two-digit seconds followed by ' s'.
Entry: 11 h 59 min
